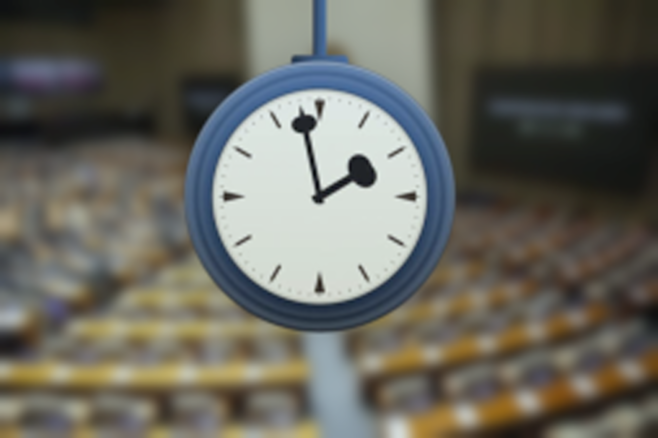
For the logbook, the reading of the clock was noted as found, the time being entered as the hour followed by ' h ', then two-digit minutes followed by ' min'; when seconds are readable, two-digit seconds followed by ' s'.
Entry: 1 h 58 min
